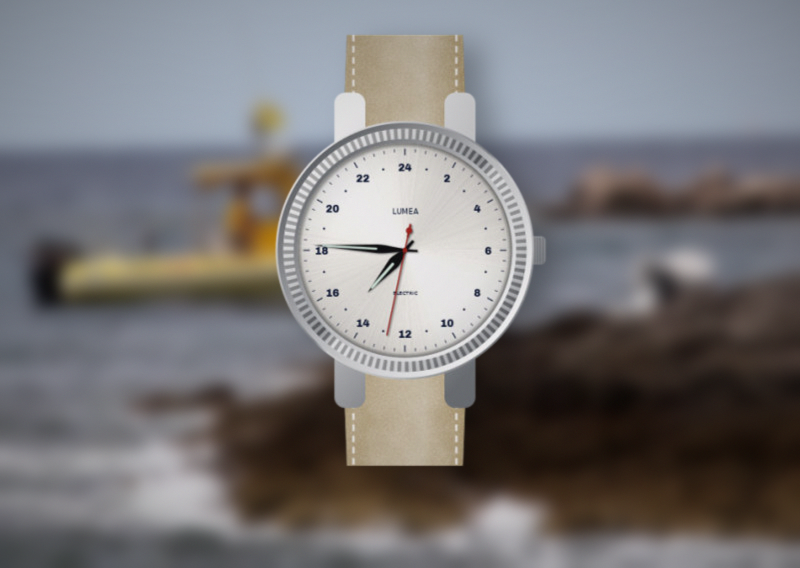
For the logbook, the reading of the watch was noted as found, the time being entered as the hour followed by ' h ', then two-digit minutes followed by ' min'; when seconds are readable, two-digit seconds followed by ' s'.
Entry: 14 h 45 min 32 s
